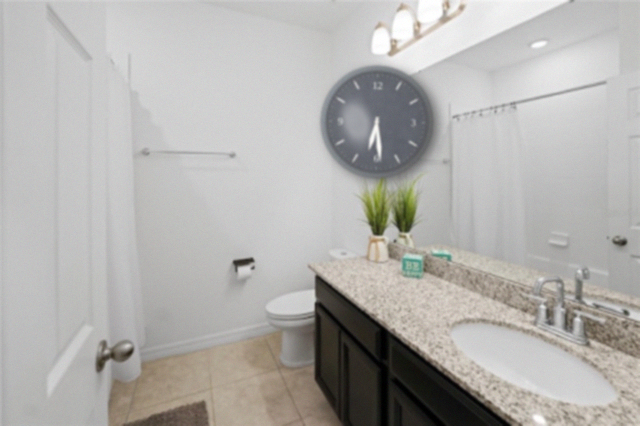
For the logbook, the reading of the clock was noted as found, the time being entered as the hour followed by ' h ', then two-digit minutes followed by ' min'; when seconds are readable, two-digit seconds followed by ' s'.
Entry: 6 h 29 min
